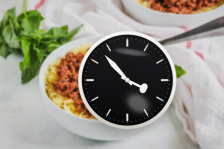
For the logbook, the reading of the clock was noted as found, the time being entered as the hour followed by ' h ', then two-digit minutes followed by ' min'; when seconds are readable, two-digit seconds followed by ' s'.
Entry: 3 h 53 min
